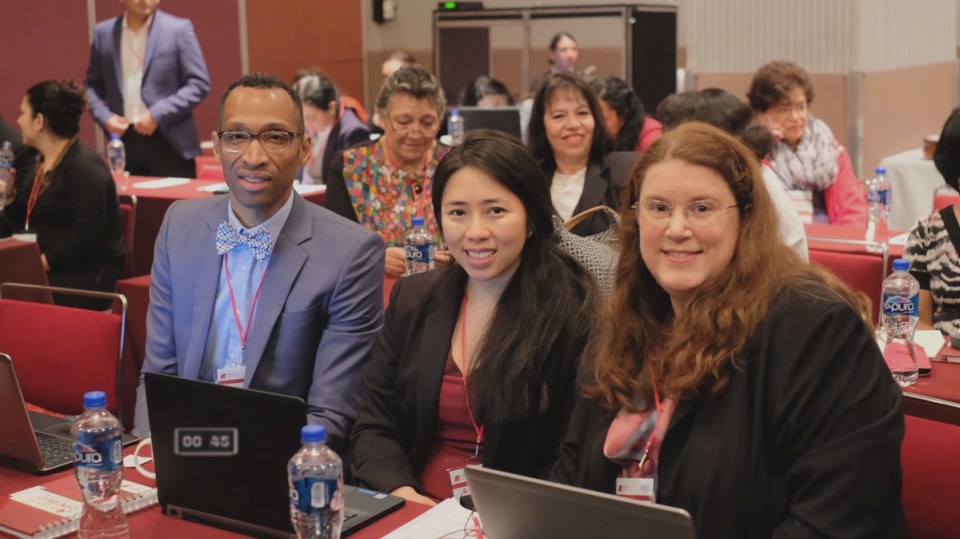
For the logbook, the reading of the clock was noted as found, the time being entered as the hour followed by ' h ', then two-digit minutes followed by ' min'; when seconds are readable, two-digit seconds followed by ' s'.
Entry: 0 h 45 min
